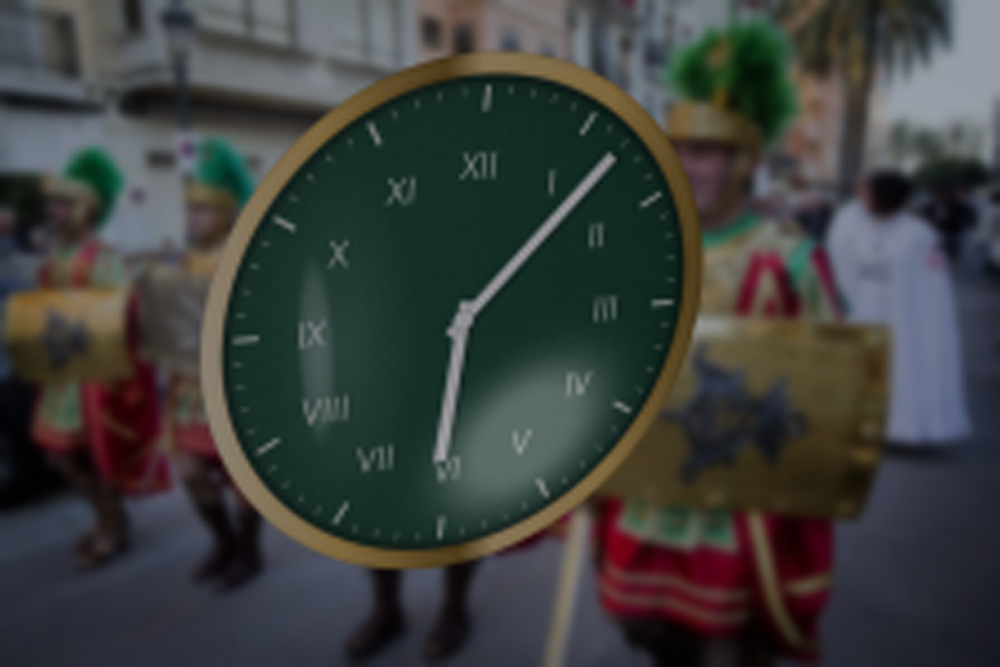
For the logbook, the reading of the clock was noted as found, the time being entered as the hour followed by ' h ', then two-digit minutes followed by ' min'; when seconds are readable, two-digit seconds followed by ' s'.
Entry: 6 h 07 min
